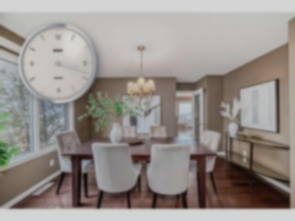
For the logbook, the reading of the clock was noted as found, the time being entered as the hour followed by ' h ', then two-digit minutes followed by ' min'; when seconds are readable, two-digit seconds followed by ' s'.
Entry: 3 h 18 min
